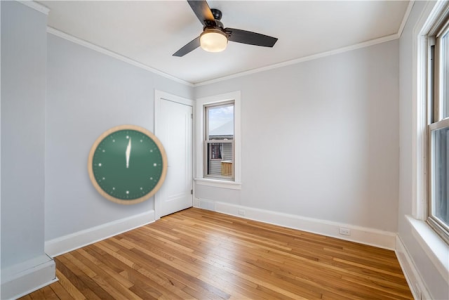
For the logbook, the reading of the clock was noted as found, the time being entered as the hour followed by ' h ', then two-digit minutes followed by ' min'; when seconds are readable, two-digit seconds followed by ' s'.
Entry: 12 h 01 min
